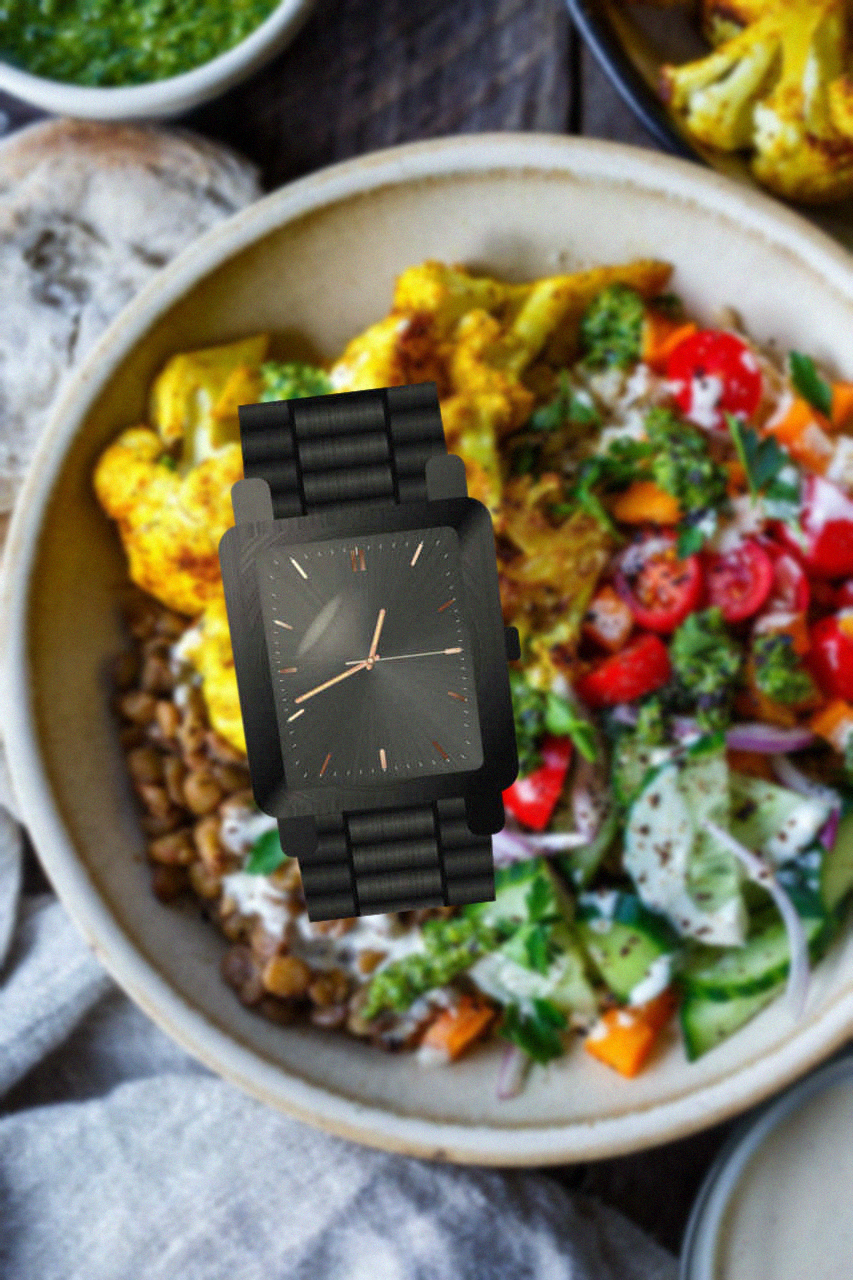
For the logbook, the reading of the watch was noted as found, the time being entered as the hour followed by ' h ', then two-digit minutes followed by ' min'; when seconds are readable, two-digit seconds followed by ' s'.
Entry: 12 h 41 min 15 s
